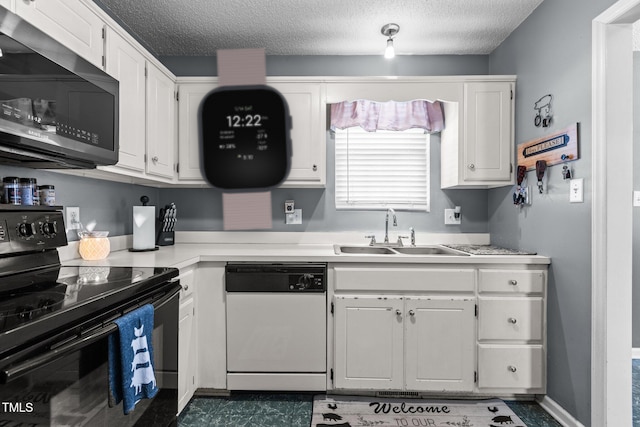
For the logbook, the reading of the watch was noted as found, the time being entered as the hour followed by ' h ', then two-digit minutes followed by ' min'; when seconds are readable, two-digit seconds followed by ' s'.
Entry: 12 h 22 min
